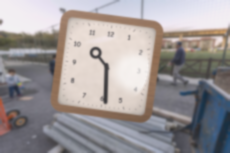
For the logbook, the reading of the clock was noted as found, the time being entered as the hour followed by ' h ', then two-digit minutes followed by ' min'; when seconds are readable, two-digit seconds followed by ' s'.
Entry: 10 h 29 min
